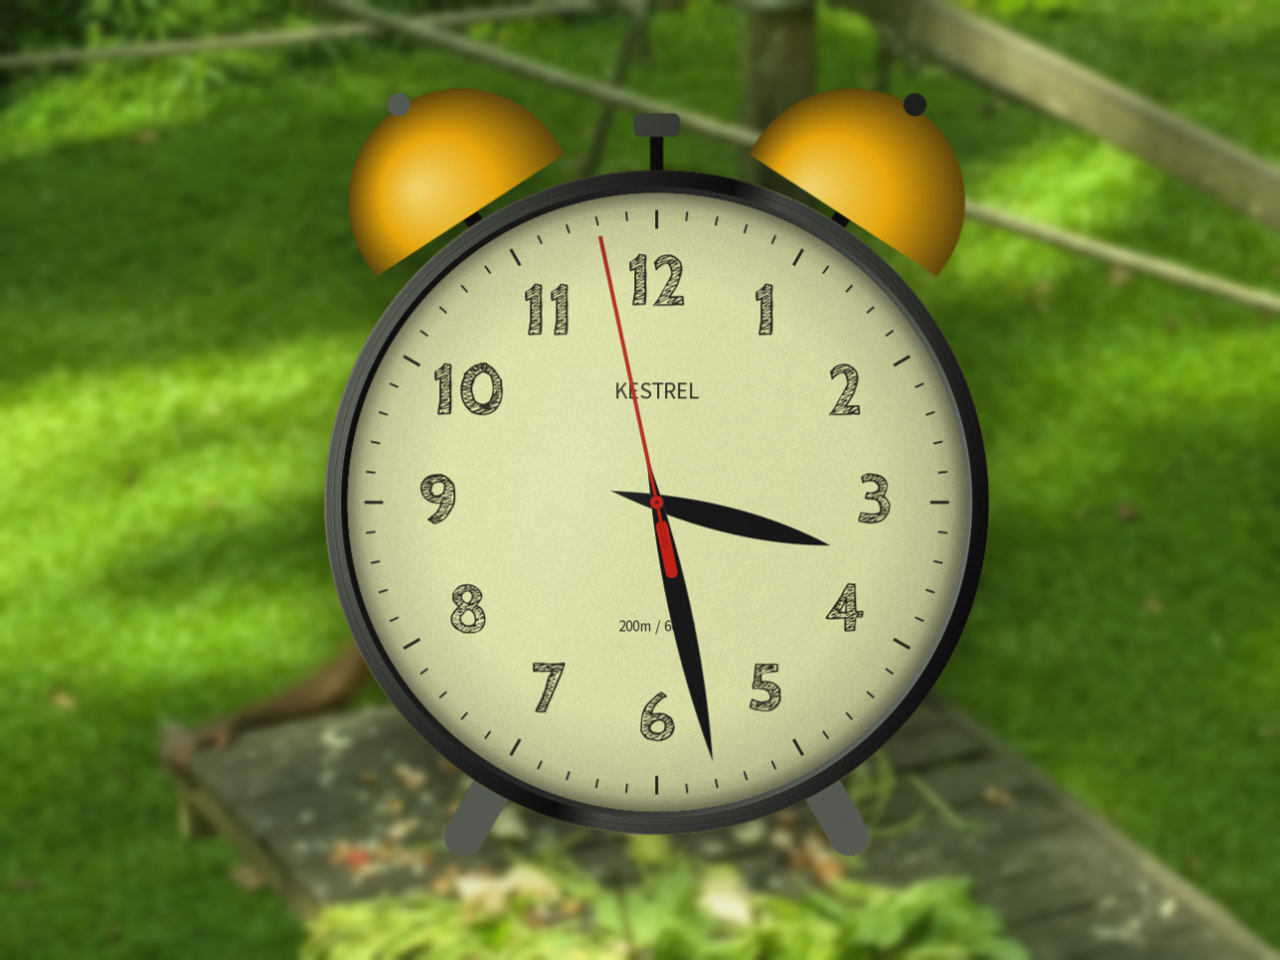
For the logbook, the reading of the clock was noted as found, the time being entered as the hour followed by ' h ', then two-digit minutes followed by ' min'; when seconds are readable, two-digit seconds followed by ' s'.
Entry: 3 h 27 min 58 s
